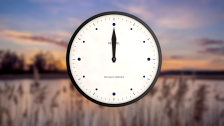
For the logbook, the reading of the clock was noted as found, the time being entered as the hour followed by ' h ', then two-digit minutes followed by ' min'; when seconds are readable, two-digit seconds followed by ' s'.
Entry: 12 h 00 min
